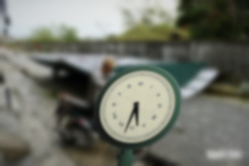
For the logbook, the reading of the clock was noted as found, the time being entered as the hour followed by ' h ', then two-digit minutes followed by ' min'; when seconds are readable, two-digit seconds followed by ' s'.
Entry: 5 h 32 min
